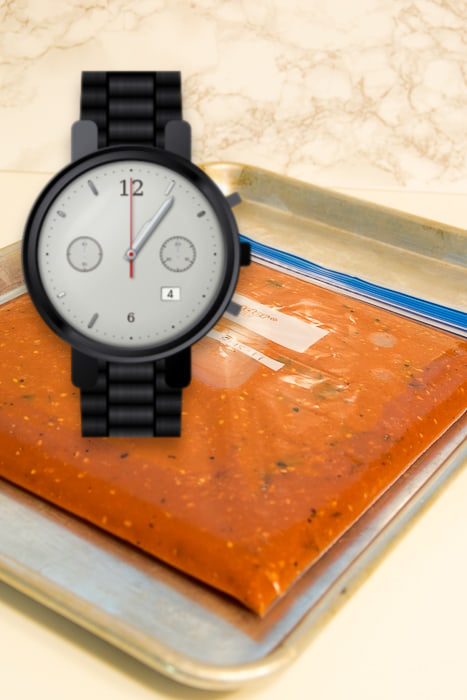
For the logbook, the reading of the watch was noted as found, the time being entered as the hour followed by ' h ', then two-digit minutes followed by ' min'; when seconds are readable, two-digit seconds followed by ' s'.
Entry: 1 h 06 min
